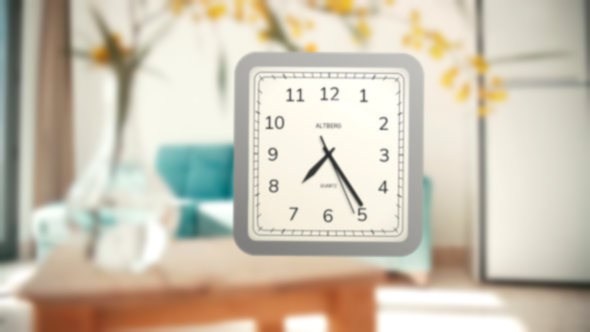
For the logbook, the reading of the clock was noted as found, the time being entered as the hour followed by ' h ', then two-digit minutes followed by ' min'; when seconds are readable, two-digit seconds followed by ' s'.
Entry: 7 h 24 min 26 s
